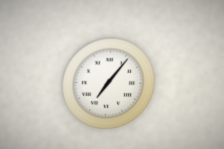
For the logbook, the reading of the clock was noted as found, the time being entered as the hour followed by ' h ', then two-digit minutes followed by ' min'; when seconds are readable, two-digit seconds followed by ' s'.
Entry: 7 h 06 min
